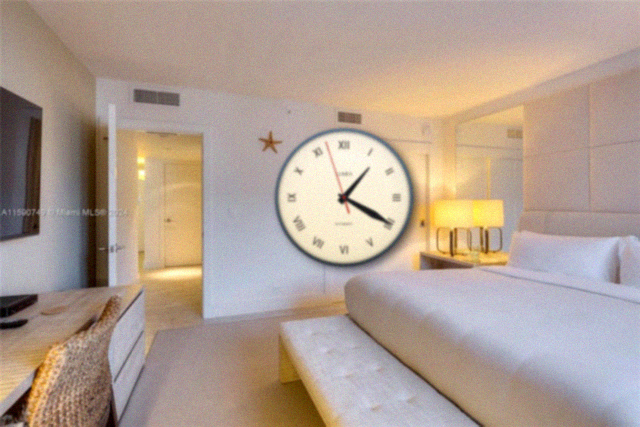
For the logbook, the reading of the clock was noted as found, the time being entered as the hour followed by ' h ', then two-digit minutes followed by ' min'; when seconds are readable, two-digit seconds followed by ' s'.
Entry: 1 h 19 min 57 s
